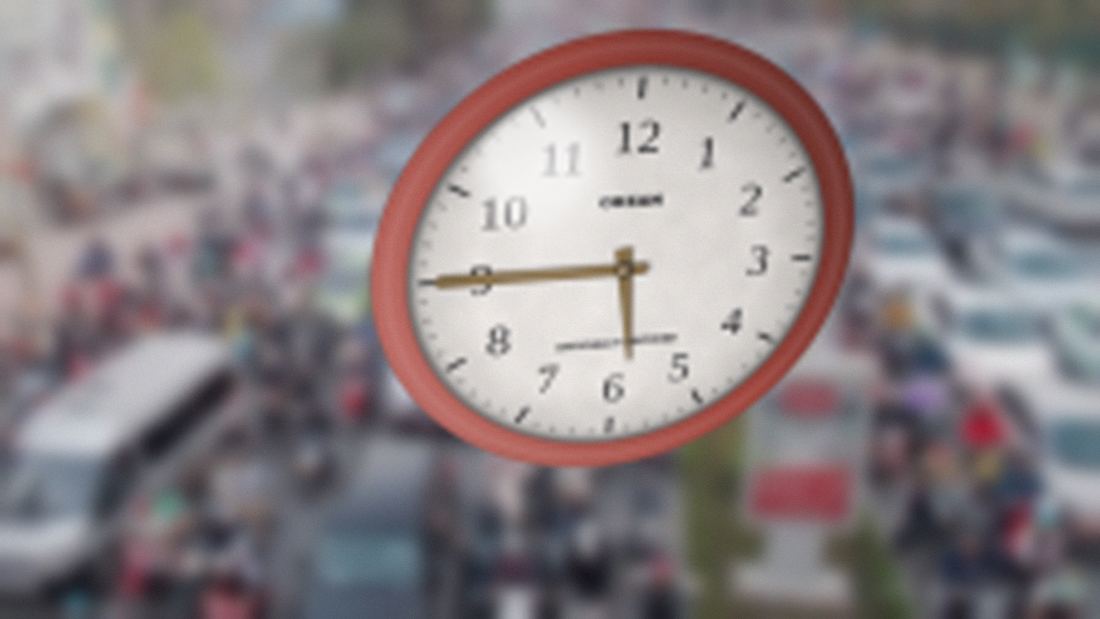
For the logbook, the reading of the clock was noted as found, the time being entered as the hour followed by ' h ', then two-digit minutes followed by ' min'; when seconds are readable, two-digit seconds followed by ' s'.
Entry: 5 h 45 min
